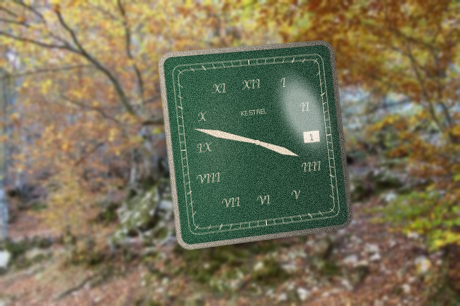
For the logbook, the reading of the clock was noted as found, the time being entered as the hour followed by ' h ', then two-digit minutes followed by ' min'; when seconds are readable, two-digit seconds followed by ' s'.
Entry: 3 h 48 min
